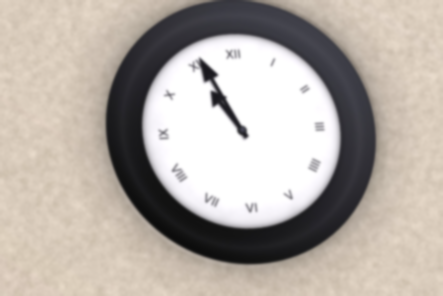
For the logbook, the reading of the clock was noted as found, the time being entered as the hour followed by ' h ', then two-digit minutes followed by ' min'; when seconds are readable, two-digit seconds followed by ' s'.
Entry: 10 h 56 min
